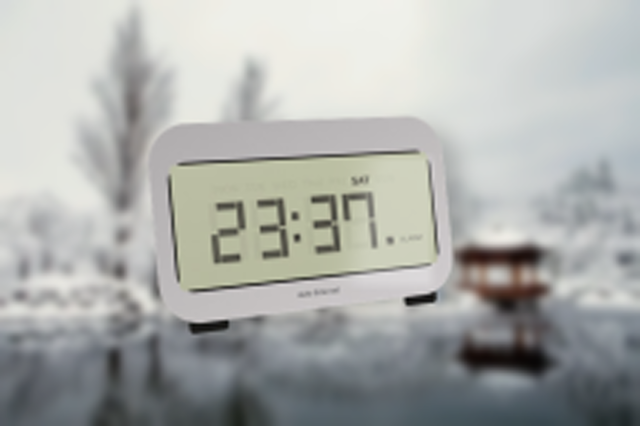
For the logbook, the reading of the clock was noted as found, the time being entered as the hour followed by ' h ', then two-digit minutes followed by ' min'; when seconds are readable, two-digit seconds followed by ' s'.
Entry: 23 h 37 min
